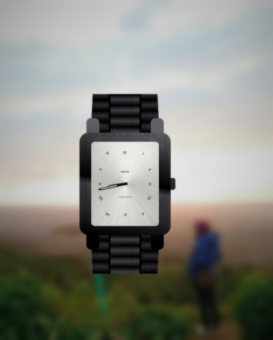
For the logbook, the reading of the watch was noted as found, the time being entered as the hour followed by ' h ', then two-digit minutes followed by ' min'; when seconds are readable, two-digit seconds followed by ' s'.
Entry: 8 h 43 min
